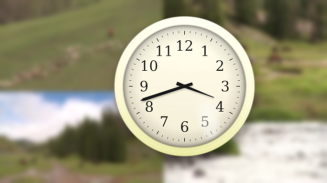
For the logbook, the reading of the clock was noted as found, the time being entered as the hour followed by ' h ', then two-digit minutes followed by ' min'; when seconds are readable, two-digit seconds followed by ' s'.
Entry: 3 h 42 min
